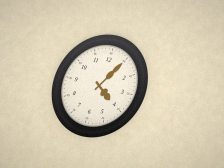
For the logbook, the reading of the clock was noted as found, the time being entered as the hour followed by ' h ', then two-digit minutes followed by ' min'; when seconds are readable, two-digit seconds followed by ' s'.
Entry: 4 h 05 min
